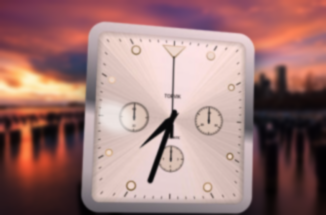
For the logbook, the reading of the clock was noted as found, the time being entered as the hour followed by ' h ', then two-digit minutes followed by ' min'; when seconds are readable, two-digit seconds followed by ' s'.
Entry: 7 h 33 min
